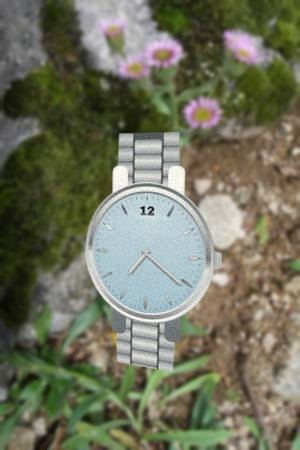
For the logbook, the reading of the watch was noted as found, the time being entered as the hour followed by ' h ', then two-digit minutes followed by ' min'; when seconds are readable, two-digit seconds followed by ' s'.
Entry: 7 h 21 min
